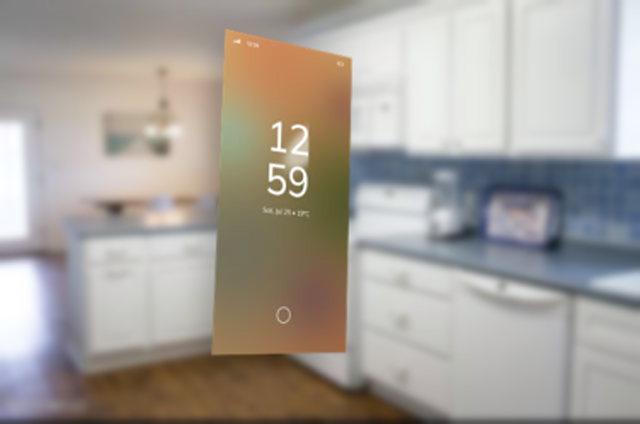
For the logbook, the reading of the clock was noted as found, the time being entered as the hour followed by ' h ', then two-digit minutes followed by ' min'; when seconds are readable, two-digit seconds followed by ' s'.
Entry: 12 h 59 min
